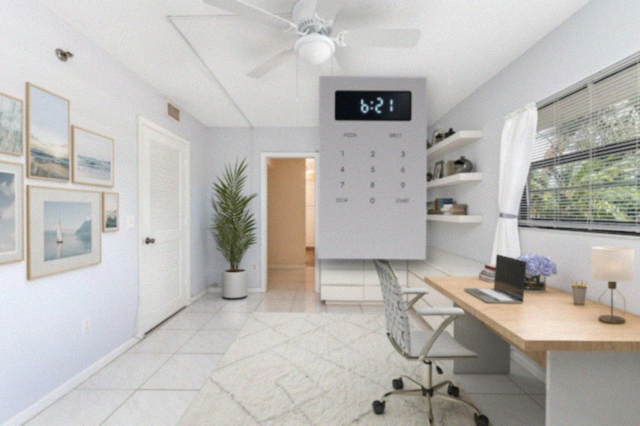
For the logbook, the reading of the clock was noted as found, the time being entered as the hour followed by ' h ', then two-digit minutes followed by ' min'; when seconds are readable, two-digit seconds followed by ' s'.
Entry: 6 h 21 min
